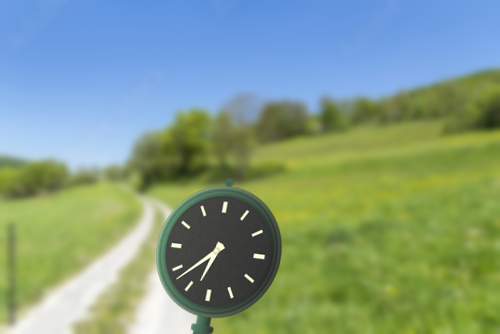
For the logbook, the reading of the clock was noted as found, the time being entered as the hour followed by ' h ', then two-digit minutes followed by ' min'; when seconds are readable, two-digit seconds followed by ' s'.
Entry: 6 h 38 min
